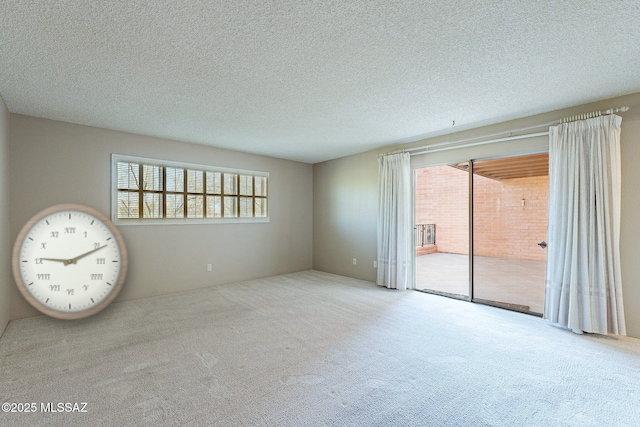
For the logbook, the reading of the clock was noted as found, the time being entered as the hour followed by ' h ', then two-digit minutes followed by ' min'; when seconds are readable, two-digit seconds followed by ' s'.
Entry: 9 h 11 min
